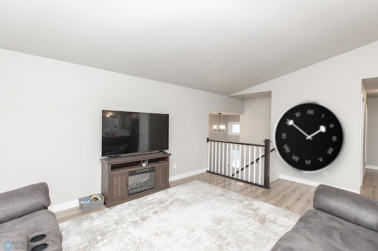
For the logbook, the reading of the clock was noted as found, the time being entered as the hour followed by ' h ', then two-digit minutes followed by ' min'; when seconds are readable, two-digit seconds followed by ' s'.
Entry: 1 h 51 min
